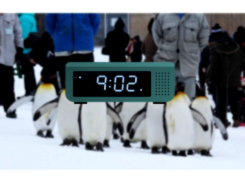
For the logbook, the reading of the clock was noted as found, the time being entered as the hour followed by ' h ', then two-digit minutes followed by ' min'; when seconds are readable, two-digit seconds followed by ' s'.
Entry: 9 h 02 min
